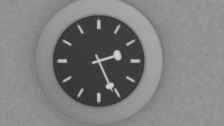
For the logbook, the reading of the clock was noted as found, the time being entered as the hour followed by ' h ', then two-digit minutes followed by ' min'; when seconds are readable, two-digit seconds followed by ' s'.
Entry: 2 h 26 min
